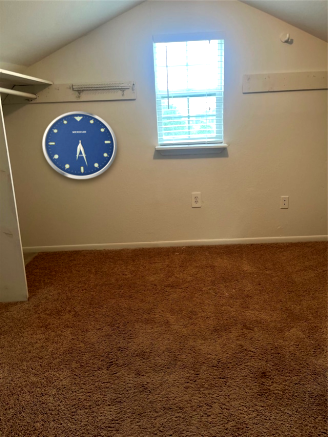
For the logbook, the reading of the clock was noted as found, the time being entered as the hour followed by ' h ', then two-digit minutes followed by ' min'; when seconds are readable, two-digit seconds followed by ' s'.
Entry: 6 h 28 min
